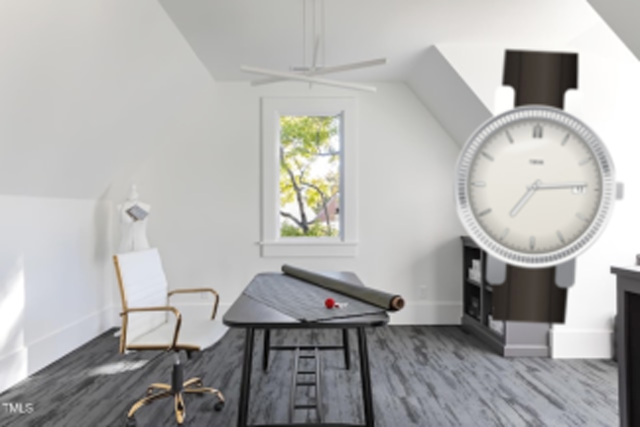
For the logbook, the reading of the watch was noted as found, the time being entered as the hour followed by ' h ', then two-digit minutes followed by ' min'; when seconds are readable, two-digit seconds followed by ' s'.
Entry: 7 h 14 min
